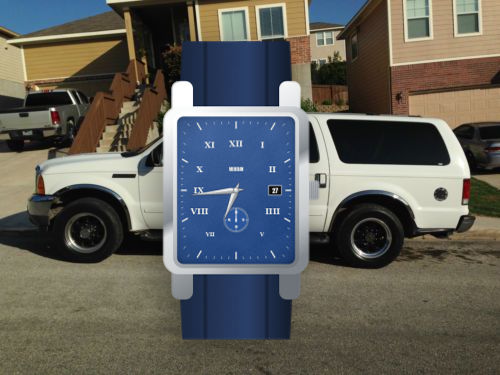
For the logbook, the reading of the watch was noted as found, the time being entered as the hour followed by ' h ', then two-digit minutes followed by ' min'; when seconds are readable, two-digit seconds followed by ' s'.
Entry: 6 h 44 min
